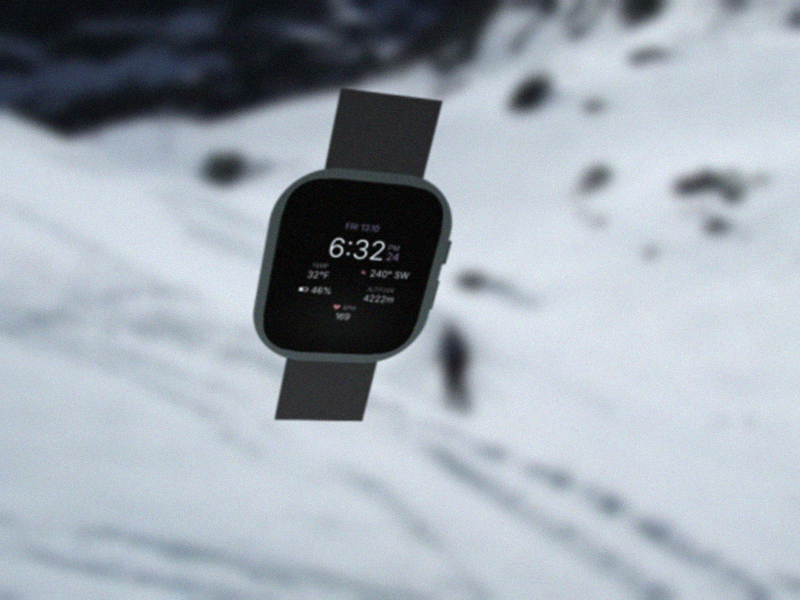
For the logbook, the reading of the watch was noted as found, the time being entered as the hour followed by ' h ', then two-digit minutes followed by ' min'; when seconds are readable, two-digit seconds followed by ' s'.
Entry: 6 h 32 min
